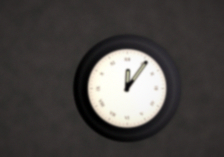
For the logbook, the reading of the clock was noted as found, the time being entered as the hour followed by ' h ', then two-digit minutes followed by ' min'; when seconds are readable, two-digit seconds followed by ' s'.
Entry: 12 h 06 min
